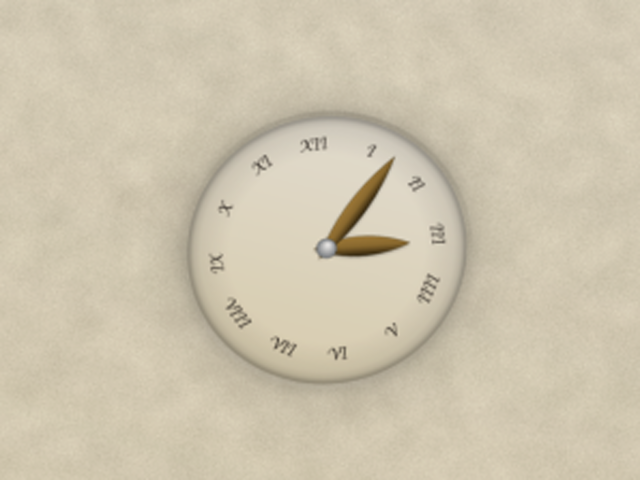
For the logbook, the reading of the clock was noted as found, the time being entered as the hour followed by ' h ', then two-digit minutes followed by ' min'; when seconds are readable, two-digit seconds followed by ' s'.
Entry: 3 h 07 min
